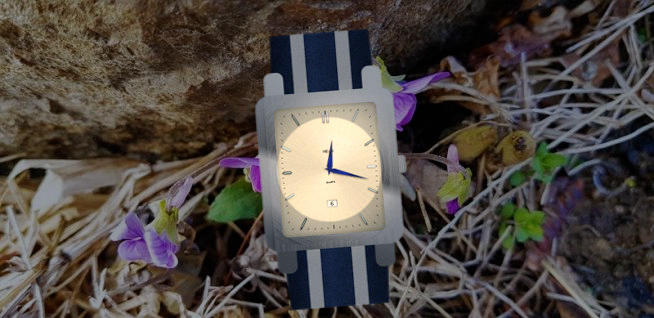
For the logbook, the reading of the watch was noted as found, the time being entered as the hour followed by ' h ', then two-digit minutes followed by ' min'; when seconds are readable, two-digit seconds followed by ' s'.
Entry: 12 h 18 min
